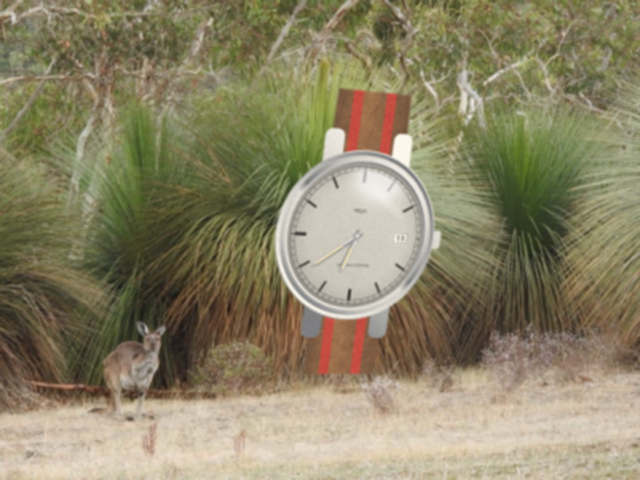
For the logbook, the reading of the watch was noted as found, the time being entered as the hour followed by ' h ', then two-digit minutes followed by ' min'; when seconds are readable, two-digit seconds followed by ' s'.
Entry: 6 h 39 min
